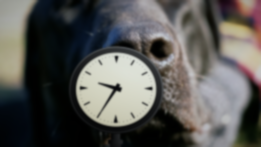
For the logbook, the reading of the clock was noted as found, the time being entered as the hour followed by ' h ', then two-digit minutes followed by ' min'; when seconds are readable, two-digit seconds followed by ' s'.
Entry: 9 h 35 min
